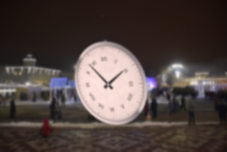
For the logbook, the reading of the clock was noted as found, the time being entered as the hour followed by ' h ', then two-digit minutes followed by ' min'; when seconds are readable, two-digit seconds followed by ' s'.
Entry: 1 h 53 min
